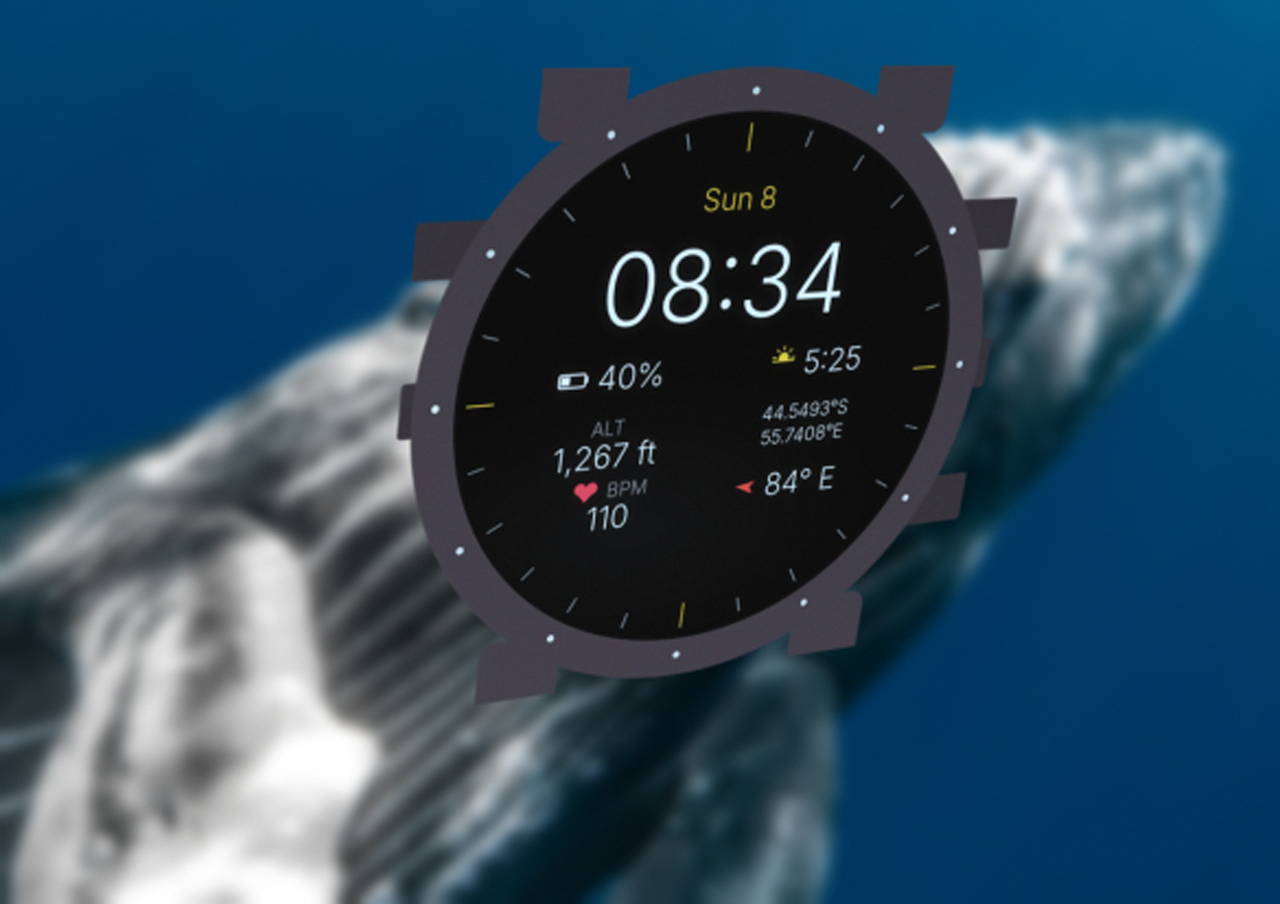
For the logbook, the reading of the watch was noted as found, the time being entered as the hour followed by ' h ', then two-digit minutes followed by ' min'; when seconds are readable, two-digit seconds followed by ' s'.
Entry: 8 h 34 min
